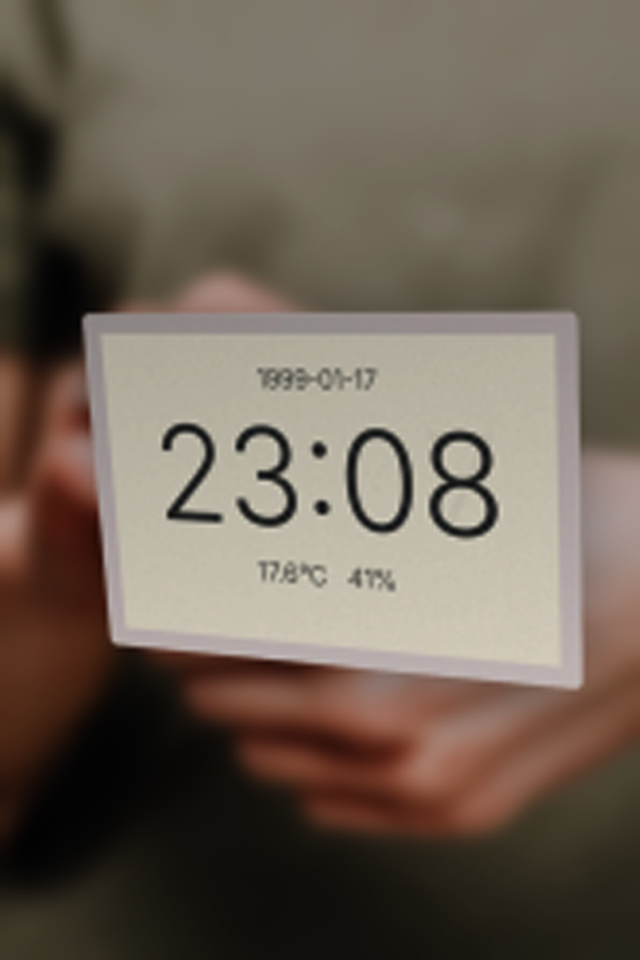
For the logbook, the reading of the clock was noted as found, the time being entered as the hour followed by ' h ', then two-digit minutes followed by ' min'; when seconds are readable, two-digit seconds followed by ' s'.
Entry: 23 h 08 min
